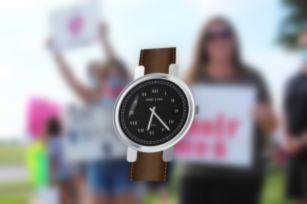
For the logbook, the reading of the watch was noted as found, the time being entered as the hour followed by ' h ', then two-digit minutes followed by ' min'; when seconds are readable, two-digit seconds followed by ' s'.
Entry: 6 h 23 min
